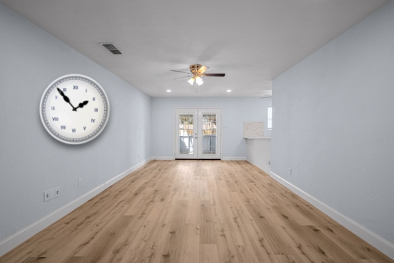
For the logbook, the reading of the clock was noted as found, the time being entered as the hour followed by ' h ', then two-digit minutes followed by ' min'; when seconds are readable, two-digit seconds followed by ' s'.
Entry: 1 h 53 min
